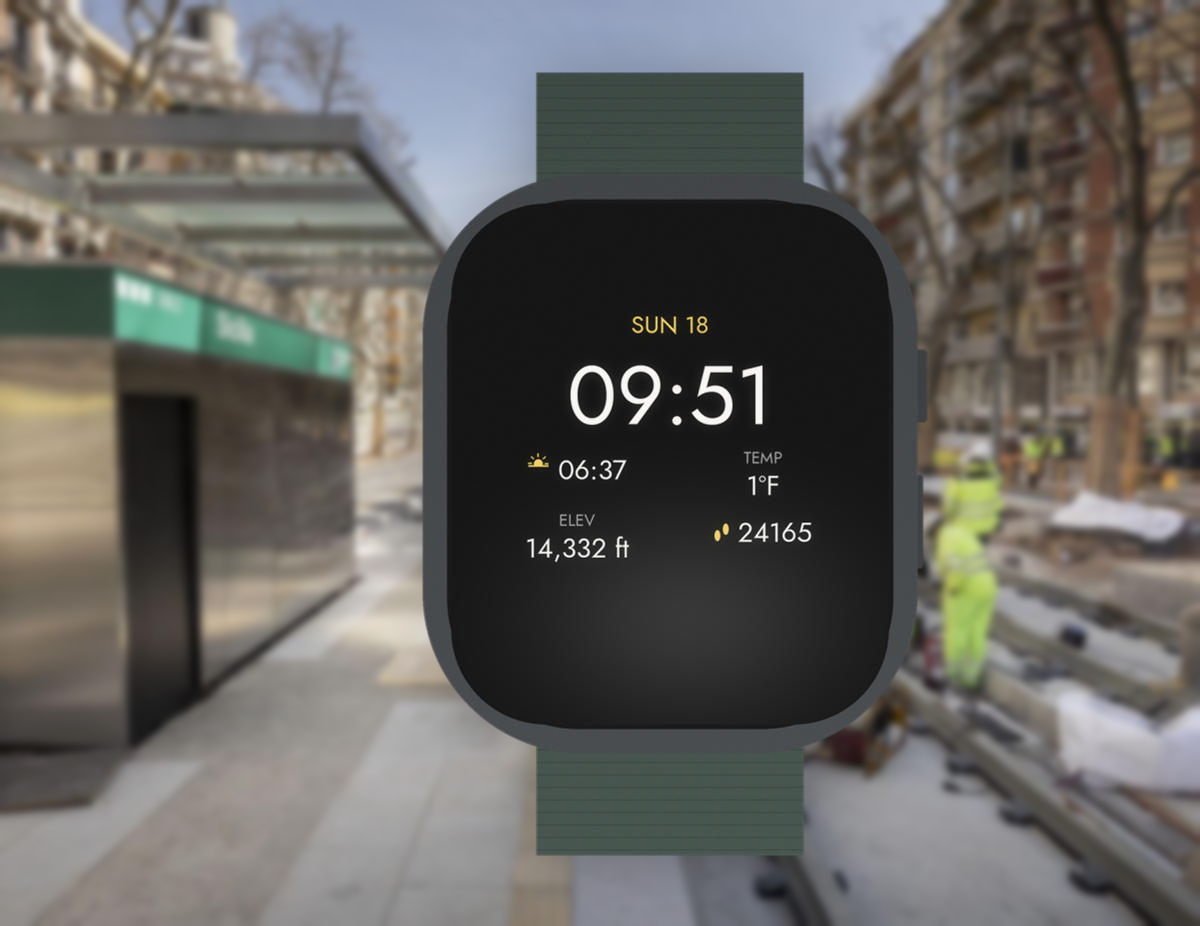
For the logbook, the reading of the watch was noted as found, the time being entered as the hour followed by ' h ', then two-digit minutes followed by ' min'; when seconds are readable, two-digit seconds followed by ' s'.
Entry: 9 h 51 min
